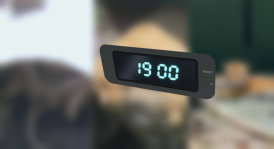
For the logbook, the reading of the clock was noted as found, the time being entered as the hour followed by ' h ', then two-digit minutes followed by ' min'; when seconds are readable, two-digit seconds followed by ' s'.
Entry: 19 h 00 min
